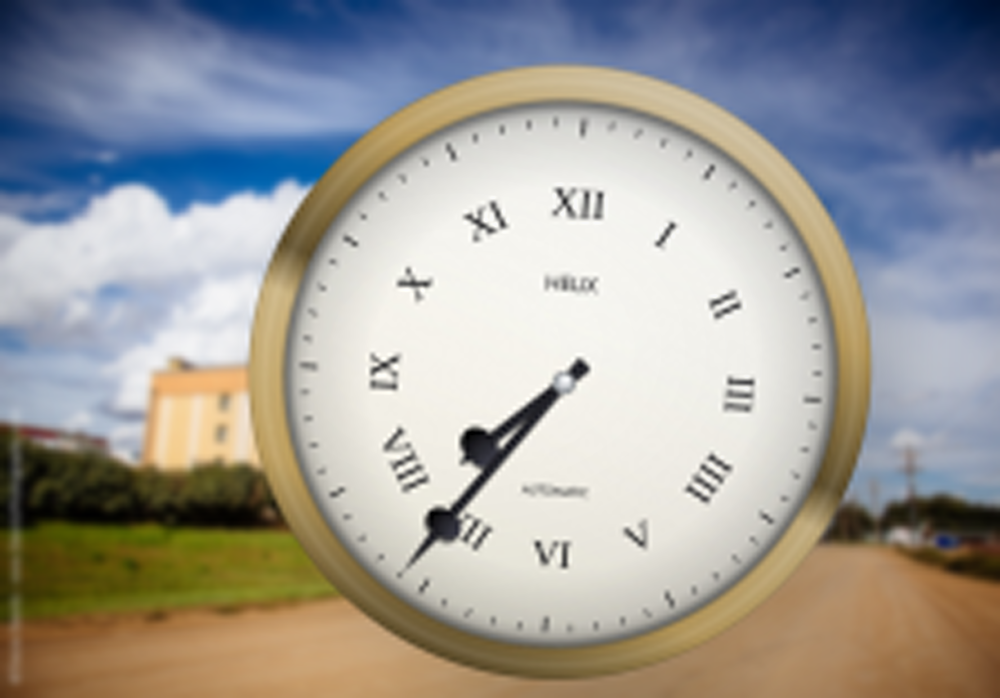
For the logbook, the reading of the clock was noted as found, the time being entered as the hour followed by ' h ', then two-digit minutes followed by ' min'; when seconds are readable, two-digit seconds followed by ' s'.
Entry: 7 h 36 min
